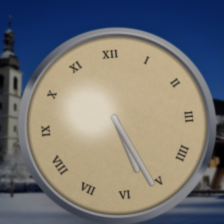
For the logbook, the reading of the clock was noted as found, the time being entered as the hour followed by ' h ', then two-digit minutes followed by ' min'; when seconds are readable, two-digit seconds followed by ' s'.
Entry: 5 h 26 min
